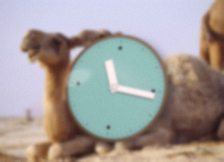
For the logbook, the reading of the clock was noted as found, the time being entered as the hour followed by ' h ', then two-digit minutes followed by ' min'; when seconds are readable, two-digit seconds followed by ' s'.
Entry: 11 h 16 min
